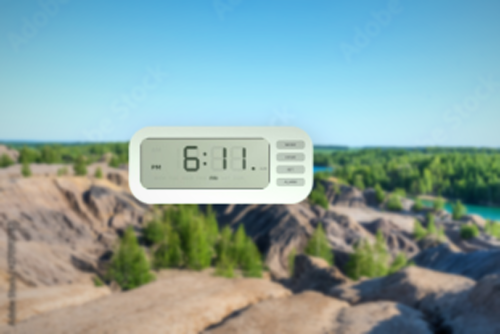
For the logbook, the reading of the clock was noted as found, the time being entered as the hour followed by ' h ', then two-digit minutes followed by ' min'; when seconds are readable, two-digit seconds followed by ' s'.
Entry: 6 h 11 min
